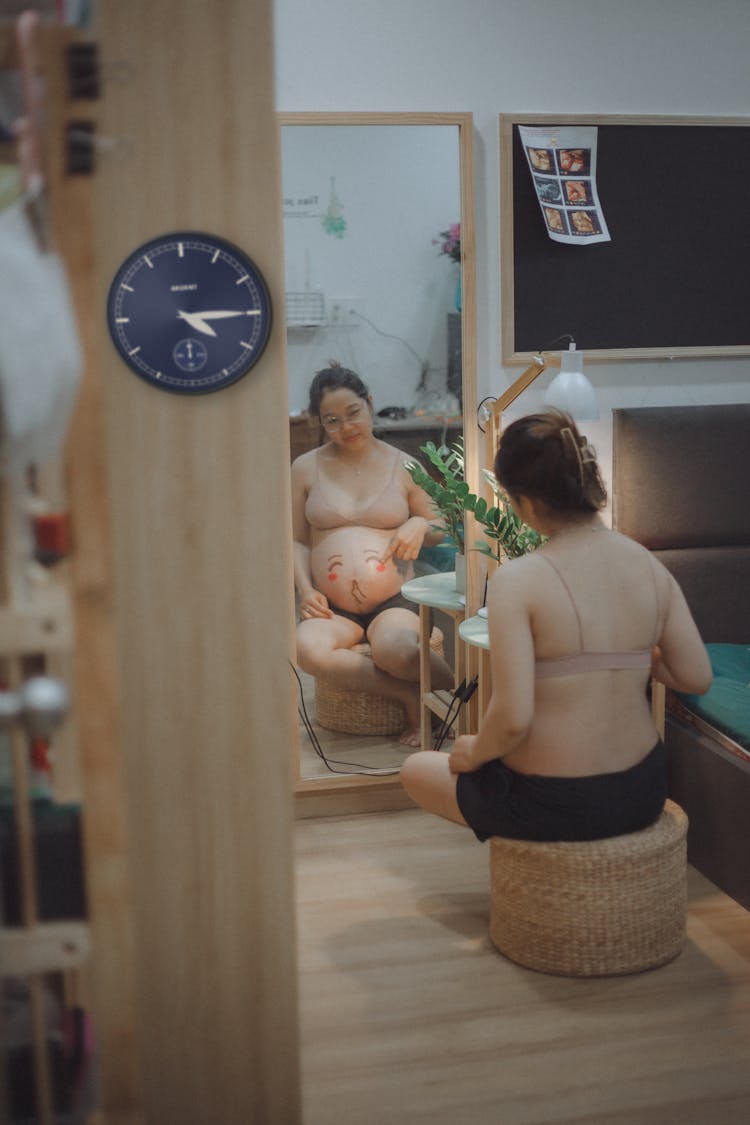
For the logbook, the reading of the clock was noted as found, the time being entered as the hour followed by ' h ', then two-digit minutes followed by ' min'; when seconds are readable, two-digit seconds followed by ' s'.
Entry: 4 h 15 min
